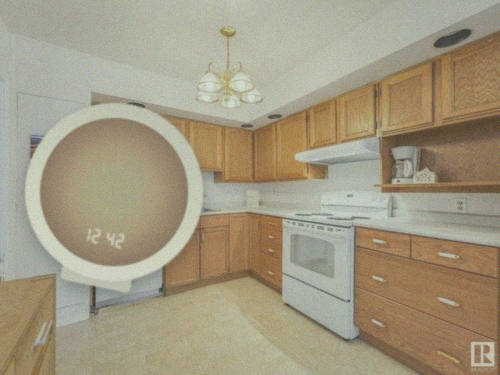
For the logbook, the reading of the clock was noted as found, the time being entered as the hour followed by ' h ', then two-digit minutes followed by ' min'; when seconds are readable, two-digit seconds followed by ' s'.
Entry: 12 h 42 min
